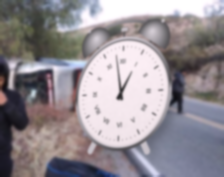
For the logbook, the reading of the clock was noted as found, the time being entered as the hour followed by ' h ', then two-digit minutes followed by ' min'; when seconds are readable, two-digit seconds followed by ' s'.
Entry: 12 h 58 min
